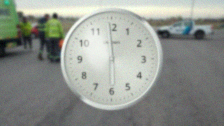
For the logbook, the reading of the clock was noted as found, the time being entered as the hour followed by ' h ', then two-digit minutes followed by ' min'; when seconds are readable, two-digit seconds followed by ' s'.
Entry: 5 h 59 min
